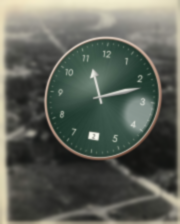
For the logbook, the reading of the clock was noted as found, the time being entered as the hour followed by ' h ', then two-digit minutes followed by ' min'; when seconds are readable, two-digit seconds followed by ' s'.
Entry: 11 h 12 min
